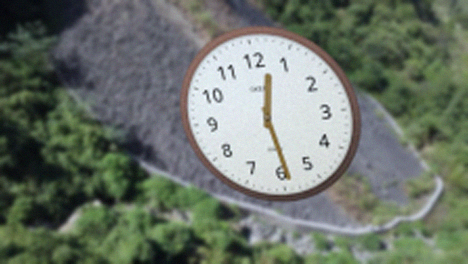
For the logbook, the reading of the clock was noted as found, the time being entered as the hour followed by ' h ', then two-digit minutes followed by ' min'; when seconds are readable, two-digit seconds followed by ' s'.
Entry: 12 h 29 min
